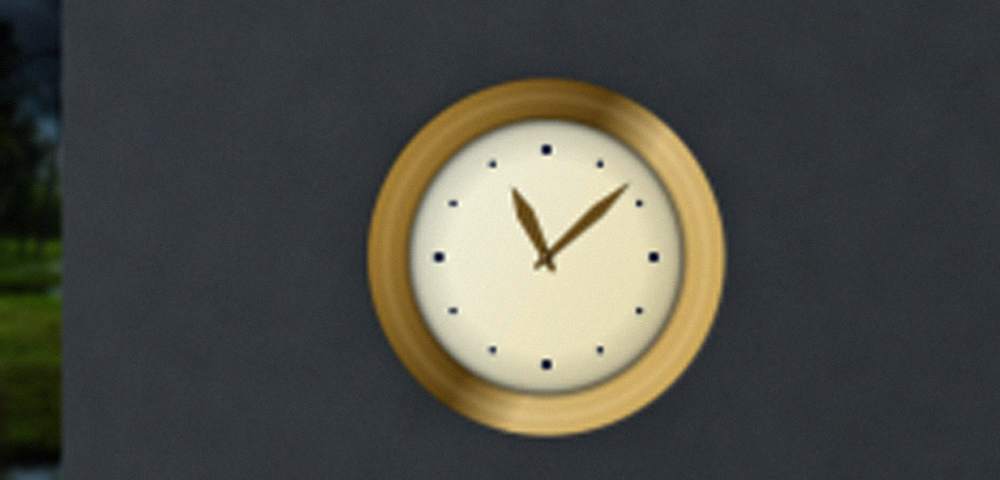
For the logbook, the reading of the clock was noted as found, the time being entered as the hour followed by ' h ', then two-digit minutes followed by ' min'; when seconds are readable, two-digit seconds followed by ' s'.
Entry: 11 h 08 min
